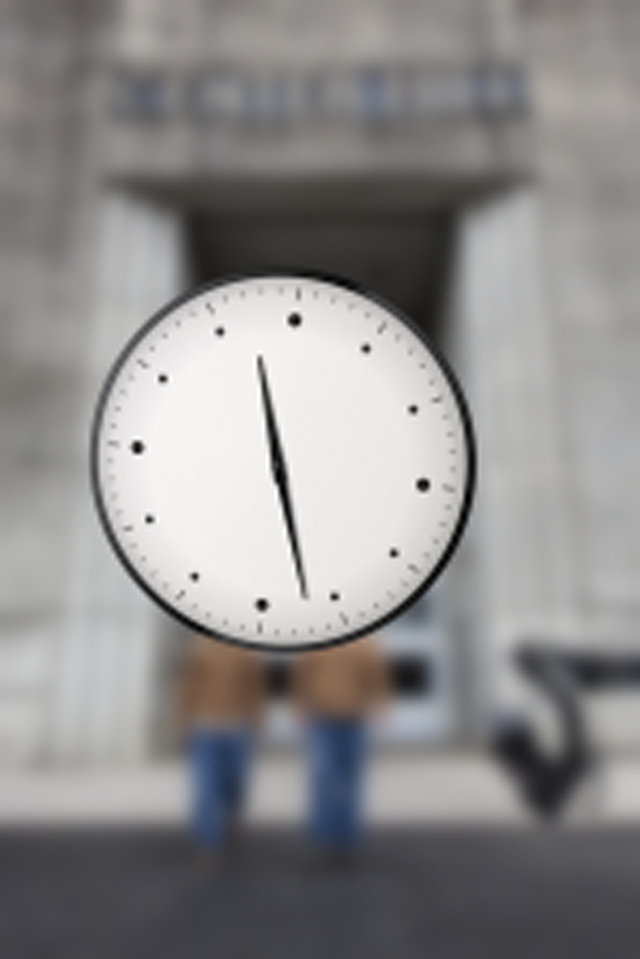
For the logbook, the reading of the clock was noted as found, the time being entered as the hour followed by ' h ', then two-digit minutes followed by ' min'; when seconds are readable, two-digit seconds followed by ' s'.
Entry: 11 h 27 min
